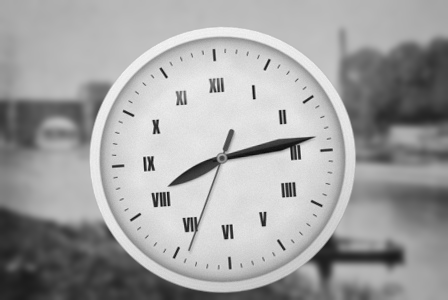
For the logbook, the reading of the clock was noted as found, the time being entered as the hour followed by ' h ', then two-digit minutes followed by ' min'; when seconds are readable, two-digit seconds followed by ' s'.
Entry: 8 h 13 min 34 s
